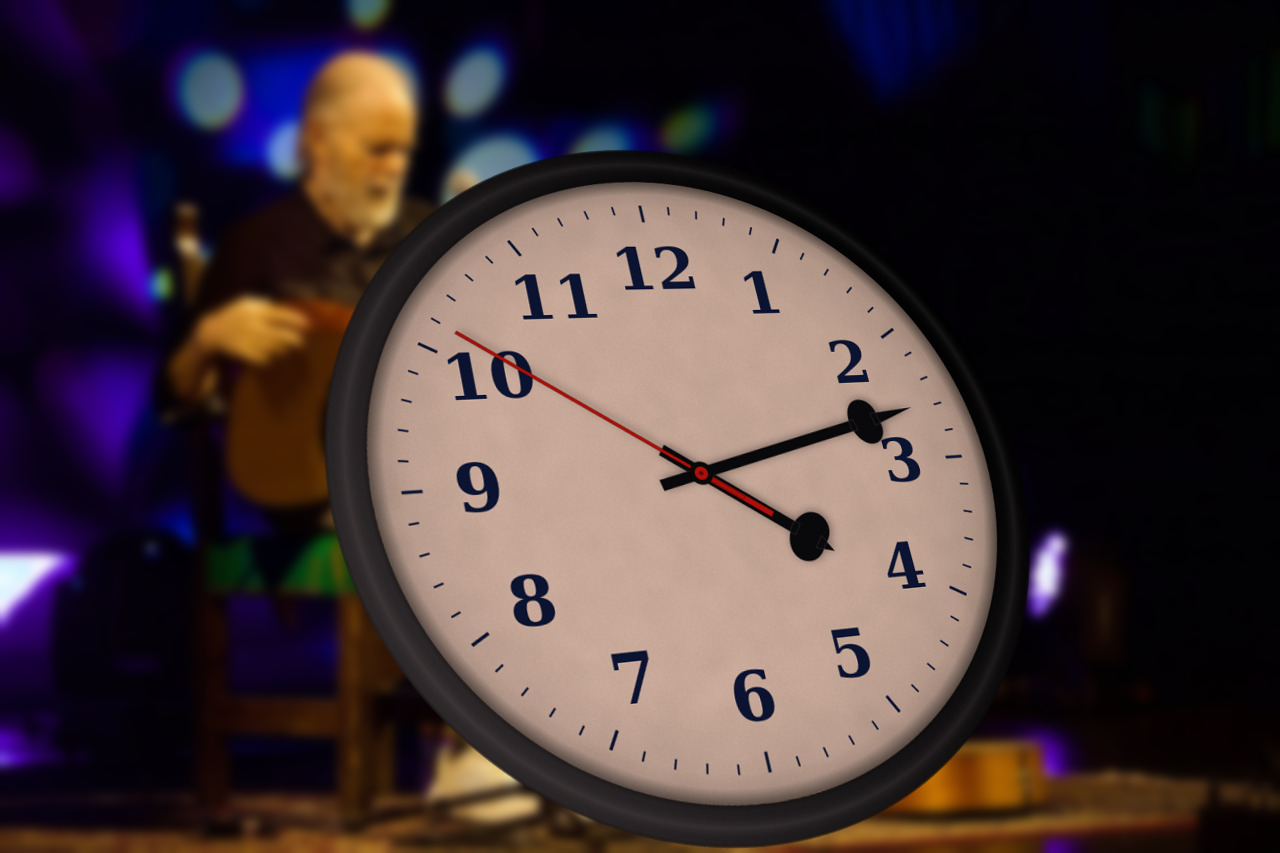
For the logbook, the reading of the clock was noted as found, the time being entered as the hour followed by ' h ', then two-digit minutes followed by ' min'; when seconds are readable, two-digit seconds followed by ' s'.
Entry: 4 h 12 min 51 s
